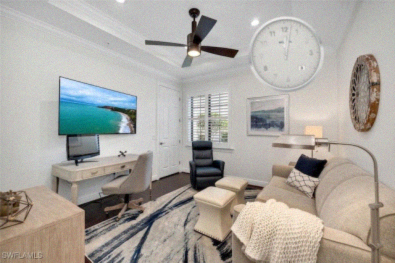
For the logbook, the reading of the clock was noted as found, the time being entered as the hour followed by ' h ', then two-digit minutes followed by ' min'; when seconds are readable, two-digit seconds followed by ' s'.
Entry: 12 h 02 min
